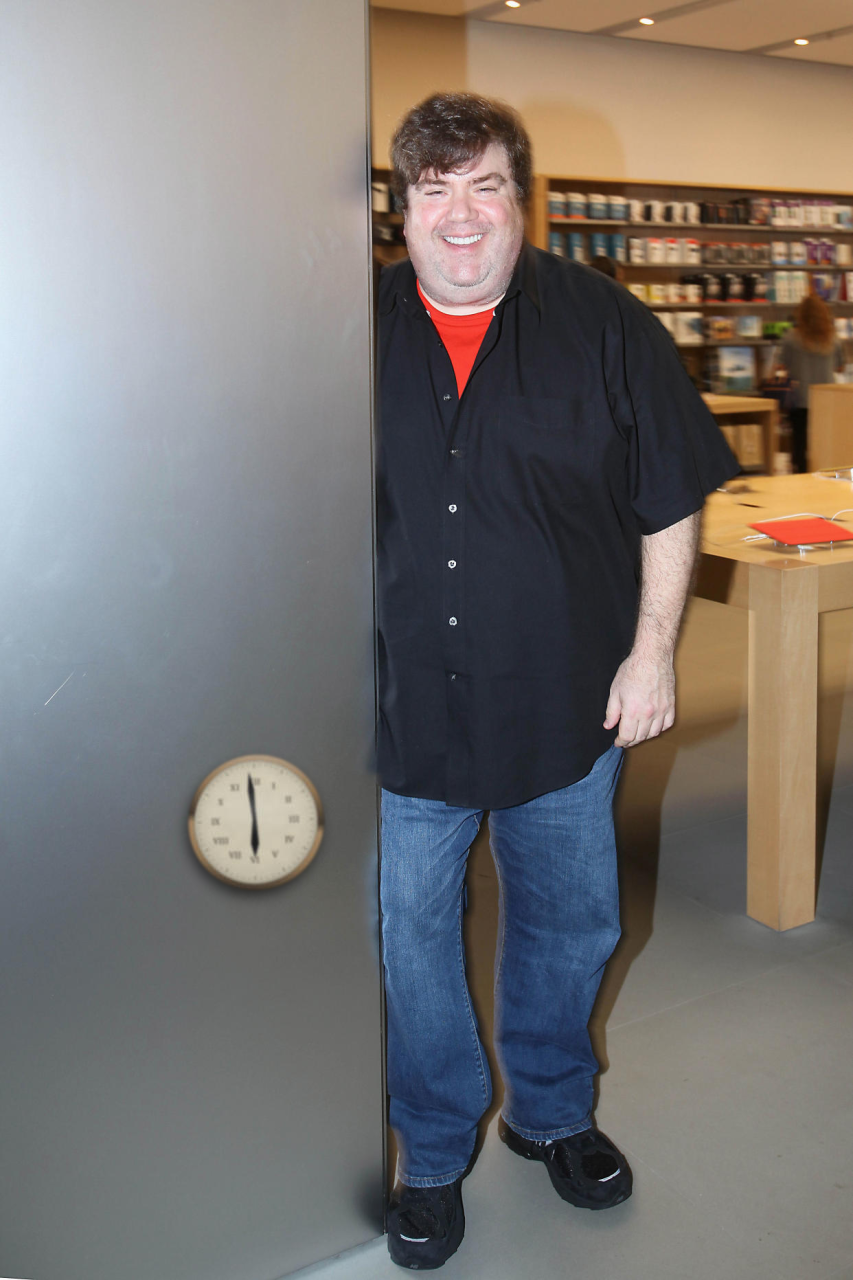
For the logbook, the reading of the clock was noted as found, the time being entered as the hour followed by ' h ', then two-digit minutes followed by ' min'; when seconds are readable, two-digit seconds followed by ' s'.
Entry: 5 h 59 min
